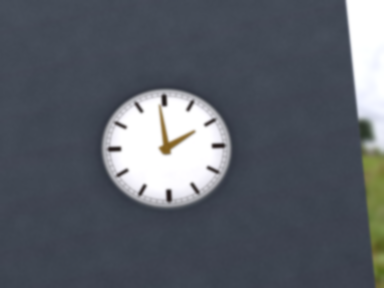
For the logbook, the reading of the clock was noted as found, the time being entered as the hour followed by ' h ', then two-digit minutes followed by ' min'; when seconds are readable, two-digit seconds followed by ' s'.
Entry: 1 h 59 min
